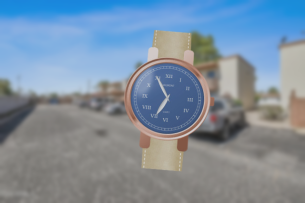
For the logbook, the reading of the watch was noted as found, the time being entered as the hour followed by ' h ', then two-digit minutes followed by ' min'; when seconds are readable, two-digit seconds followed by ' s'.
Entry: 6 h 55 min
